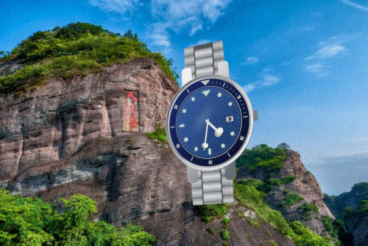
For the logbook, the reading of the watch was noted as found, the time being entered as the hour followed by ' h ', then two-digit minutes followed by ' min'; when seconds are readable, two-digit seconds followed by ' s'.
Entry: 4 h 32 min
